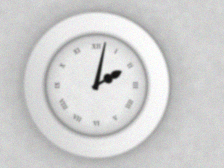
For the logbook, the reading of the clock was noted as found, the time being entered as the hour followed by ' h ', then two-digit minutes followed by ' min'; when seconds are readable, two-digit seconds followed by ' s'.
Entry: 2 h 02 min
